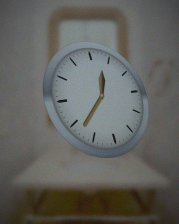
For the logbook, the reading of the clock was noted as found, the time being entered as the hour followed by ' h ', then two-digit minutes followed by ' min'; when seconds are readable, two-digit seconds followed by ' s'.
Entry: 12 h 38 min
